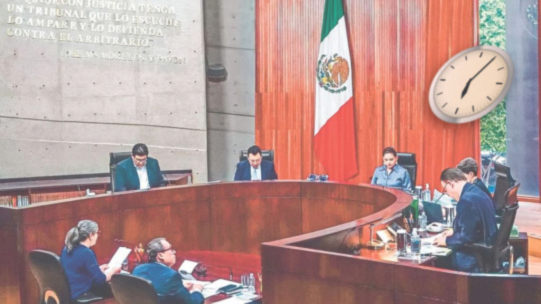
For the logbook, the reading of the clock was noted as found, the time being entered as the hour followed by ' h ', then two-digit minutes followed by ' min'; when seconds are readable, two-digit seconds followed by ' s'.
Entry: 6 h 05 min
